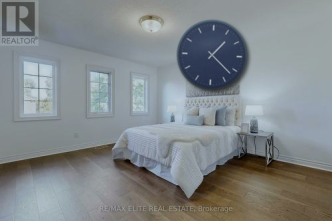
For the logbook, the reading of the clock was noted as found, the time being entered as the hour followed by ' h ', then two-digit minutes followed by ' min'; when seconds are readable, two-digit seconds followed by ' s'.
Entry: 1 h 22 min
